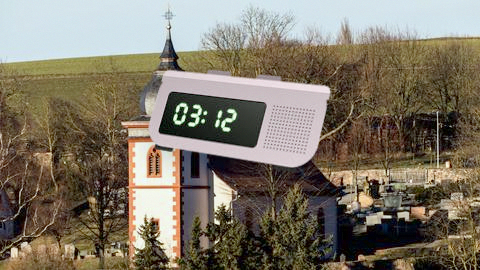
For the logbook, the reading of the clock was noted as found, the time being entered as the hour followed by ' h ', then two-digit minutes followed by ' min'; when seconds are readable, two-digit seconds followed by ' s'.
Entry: 3 h 12 min
